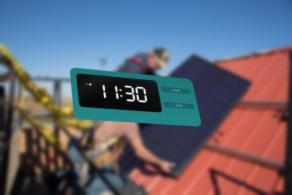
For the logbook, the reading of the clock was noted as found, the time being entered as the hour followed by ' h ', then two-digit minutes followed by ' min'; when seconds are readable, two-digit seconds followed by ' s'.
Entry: 11 h 30 min
